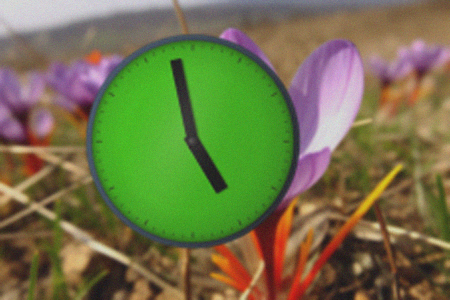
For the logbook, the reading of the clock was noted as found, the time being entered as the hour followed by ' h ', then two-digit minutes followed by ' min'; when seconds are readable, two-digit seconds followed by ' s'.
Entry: 4 h 58 min
